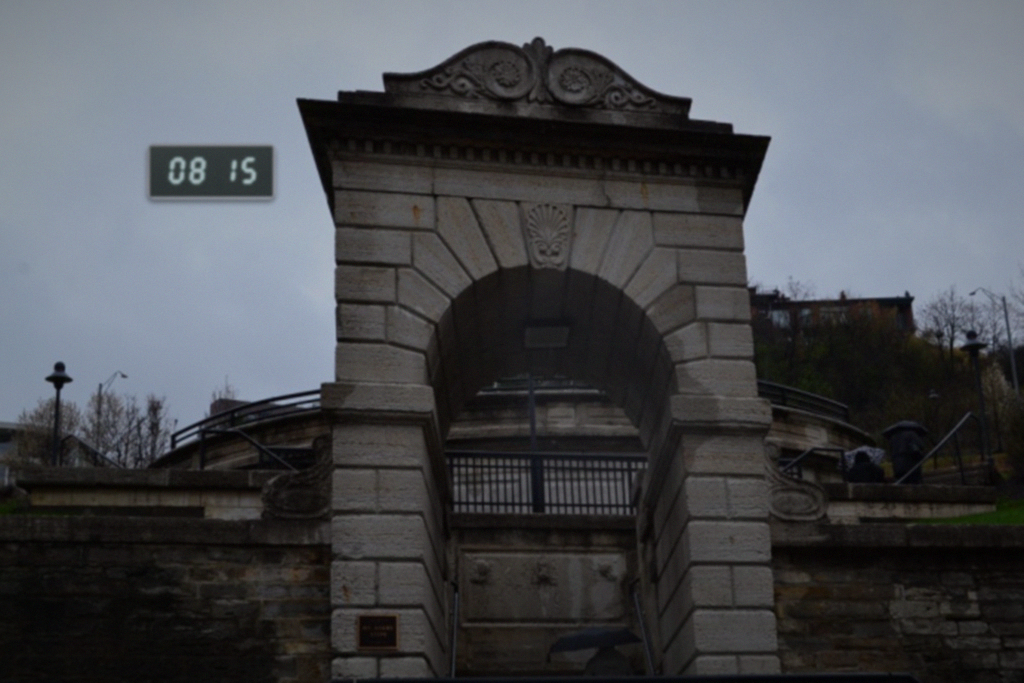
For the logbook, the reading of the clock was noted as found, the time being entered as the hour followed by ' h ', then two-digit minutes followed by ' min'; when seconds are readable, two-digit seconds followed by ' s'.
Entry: 8 h 15 min
